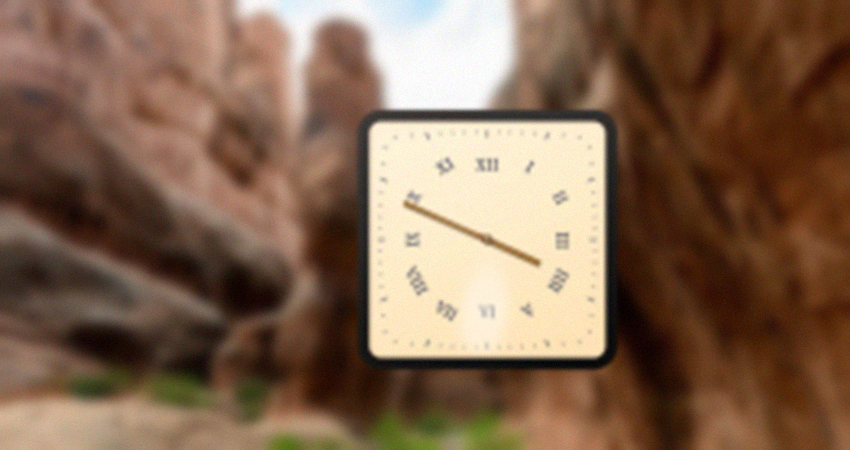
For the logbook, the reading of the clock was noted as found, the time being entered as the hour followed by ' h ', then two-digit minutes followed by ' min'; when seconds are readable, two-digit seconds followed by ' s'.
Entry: 3 h 49 min
